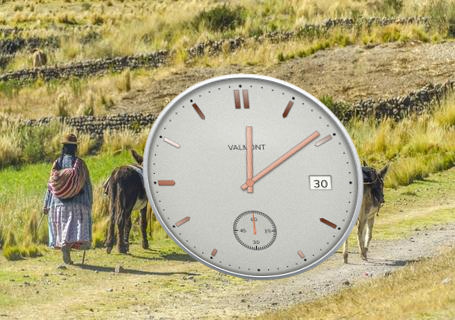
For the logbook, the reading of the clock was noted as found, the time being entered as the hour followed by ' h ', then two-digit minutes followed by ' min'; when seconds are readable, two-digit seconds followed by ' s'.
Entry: 12 h 09 min
